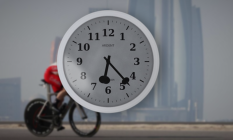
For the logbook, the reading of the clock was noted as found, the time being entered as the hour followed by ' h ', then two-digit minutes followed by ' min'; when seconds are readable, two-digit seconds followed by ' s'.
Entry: 6 h 23 min
